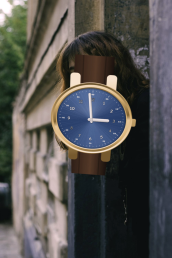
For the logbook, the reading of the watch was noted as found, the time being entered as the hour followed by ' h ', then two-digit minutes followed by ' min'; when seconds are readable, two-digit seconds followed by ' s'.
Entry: 2 h 59 min
